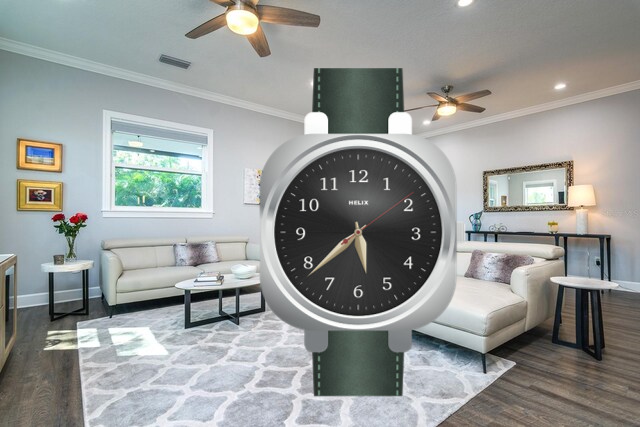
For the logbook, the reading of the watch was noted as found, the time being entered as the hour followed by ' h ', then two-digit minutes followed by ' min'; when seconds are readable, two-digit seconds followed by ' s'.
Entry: 5 h 38 min 09 s
